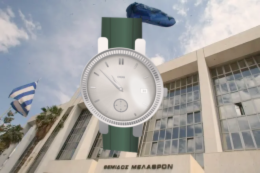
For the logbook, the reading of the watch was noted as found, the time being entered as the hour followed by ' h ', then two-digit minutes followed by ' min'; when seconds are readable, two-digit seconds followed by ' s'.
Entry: 10 h 52 min
